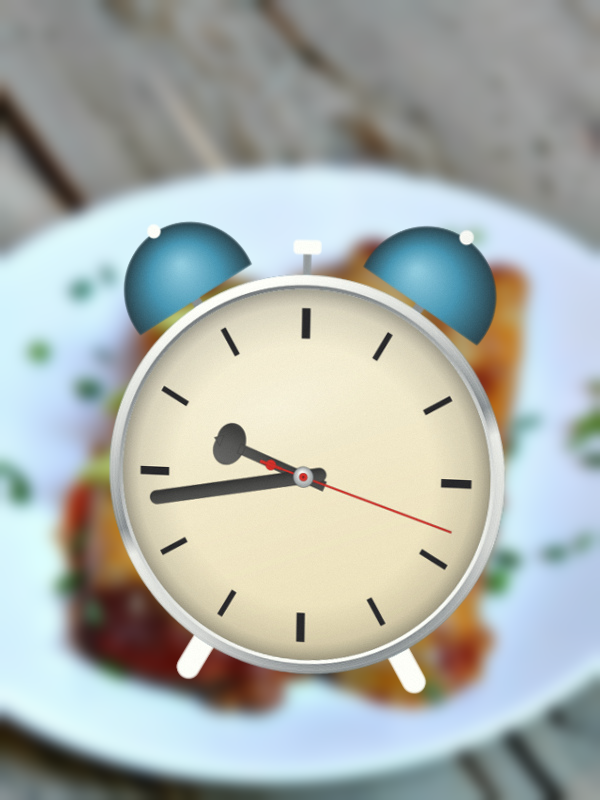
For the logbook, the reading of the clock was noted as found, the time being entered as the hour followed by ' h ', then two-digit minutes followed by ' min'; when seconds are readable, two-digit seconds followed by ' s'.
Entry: 9 h 43 min 18 s
